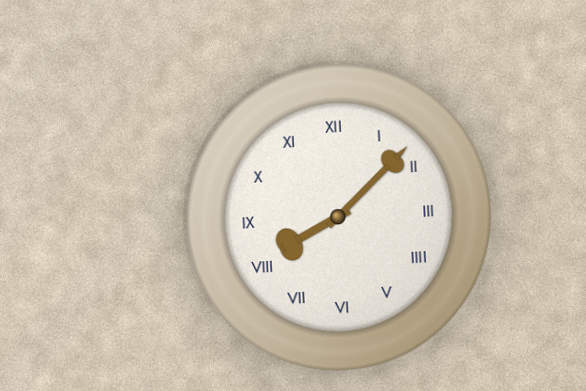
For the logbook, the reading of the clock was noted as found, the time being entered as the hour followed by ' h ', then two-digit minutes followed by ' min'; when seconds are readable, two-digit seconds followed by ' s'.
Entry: 8 h 08 min
